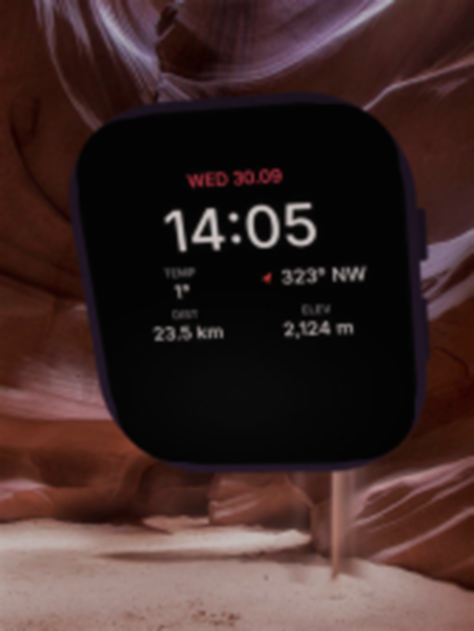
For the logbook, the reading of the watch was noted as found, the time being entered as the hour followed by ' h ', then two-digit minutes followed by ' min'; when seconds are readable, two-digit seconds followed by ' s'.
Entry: 14 h 05 min
